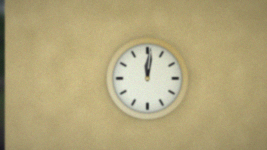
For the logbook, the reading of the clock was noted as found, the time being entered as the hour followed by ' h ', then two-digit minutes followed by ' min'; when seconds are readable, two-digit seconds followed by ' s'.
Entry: 12 h 01 min
